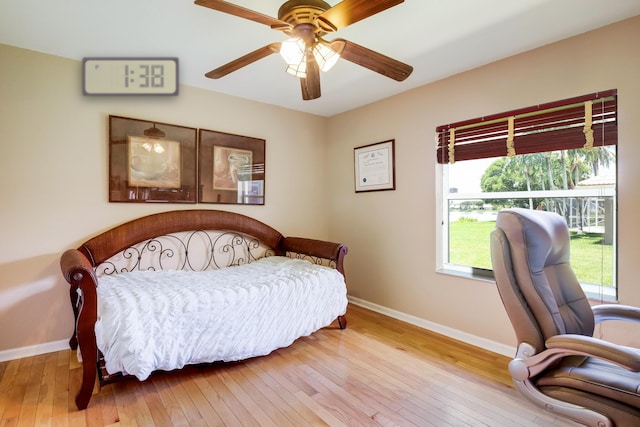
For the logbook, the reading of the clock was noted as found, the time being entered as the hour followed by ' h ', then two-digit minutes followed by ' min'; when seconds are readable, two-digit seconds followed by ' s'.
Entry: 1 h 38 min
